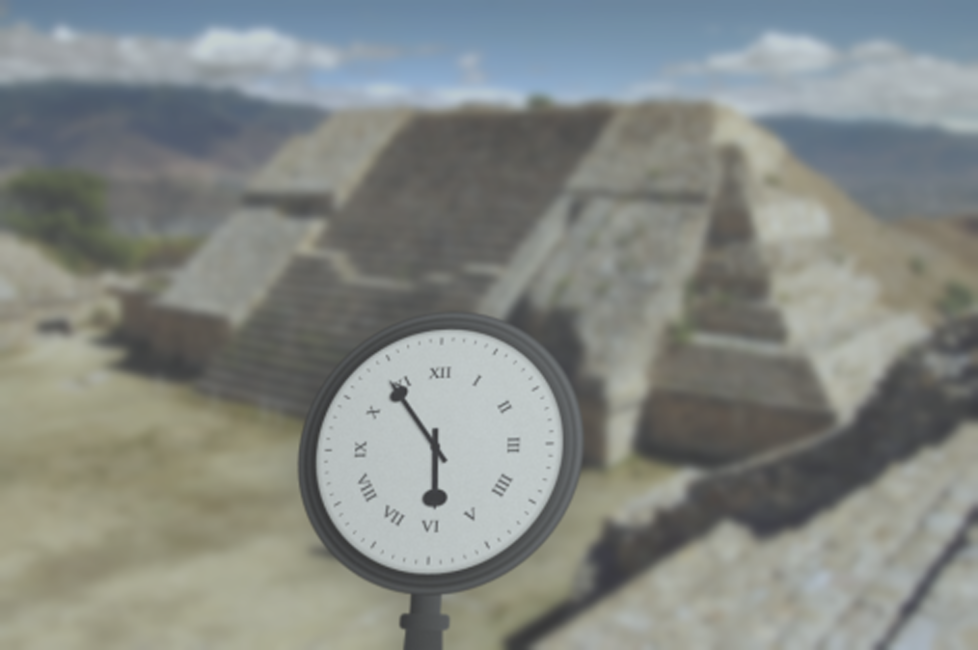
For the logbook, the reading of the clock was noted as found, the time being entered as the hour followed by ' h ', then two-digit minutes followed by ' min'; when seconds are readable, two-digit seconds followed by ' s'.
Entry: 5 h 54 min
